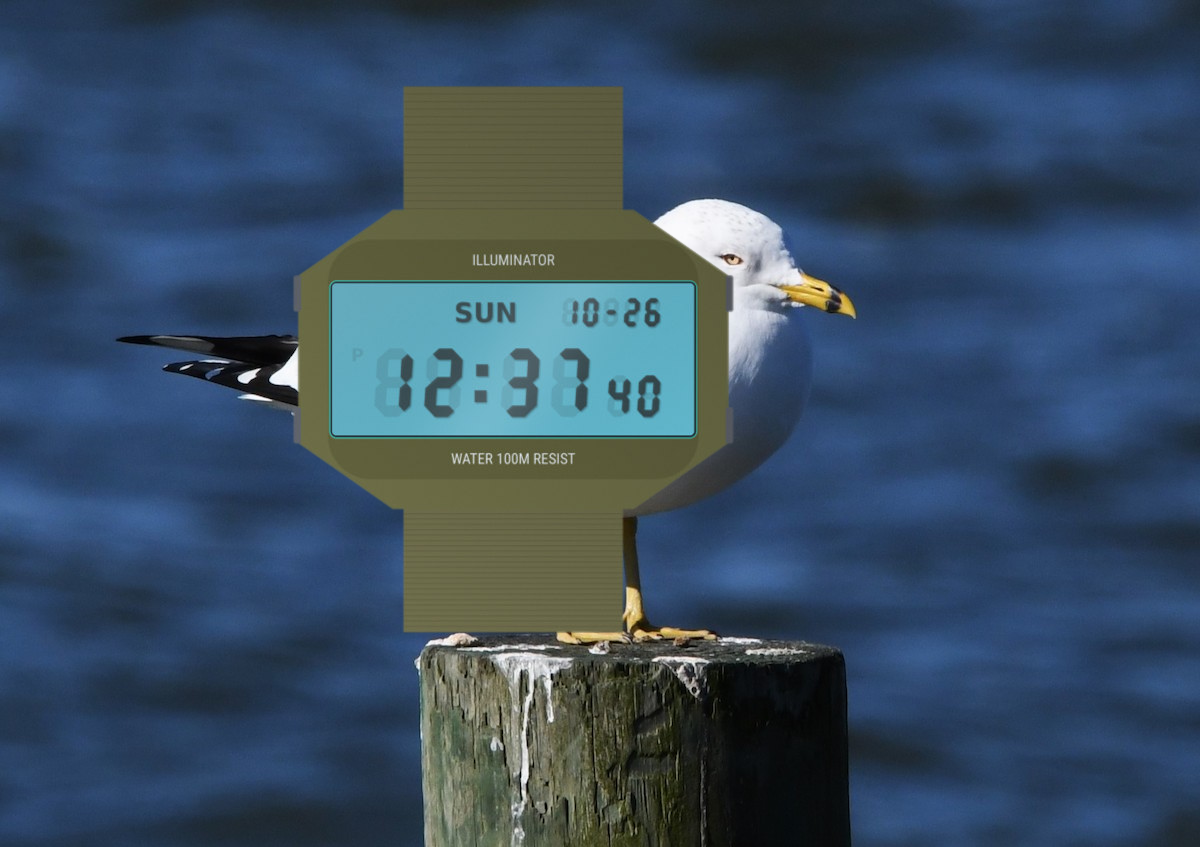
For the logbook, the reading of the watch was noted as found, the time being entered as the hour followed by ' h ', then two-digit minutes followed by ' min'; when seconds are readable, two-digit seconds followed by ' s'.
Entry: 12 h 37 min 40 s
